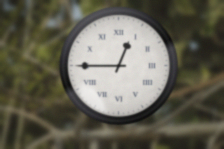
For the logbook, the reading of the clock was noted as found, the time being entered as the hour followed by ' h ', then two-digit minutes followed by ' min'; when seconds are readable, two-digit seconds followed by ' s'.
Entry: 12 h 45 min
